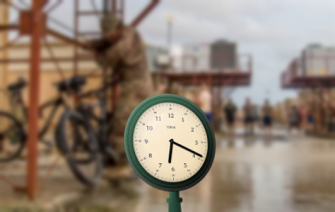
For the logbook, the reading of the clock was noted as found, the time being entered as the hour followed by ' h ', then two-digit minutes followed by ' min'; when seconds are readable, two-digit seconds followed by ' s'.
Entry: 6 h 19 min
